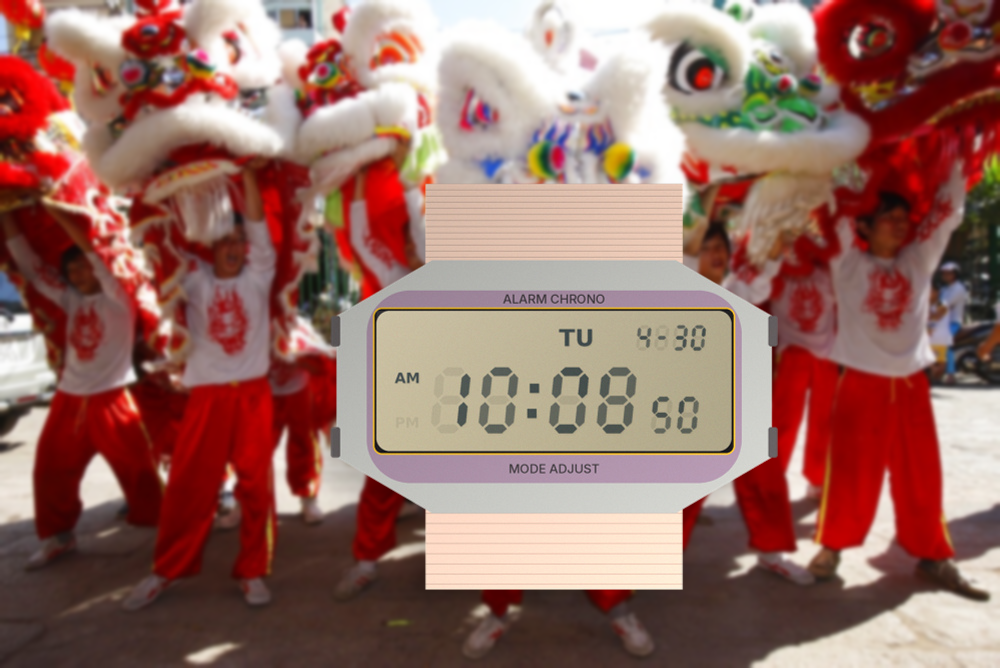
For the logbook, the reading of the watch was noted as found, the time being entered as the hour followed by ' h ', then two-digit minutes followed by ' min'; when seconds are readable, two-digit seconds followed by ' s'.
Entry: 10 h 08 min 50 s
